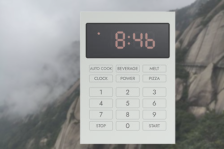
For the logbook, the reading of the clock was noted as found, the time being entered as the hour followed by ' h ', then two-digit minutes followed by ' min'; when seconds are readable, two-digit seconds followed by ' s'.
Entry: 8 h 46 min
